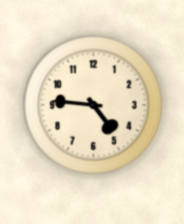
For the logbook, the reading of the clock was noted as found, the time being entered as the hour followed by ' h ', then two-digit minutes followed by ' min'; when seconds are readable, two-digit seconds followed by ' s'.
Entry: 4 h 46 min
